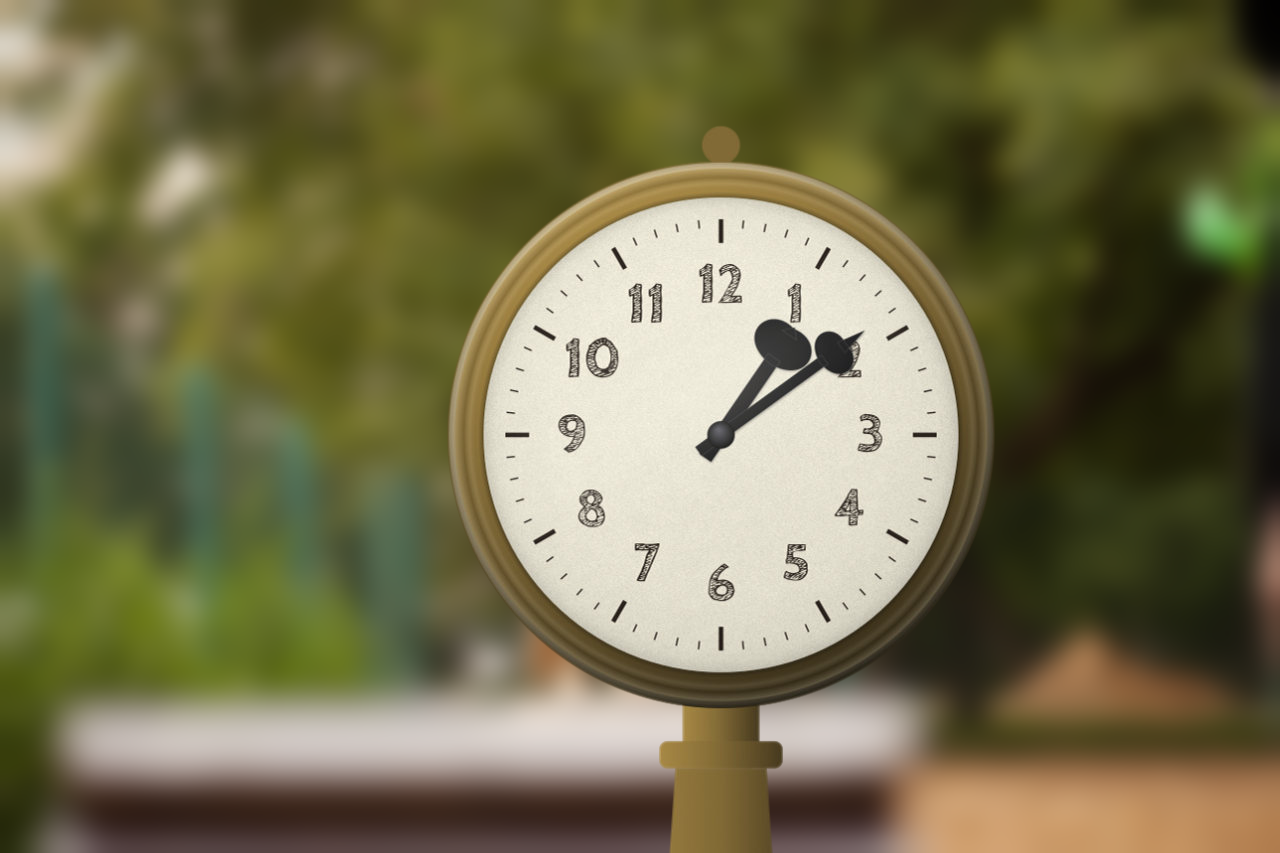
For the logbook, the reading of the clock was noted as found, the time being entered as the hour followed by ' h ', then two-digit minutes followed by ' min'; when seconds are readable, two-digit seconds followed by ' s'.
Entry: 1 h 09 min
